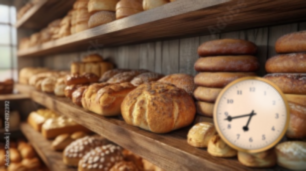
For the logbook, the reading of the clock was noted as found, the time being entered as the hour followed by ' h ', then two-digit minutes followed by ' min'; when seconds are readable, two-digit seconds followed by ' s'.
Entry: 6 h 43 min
